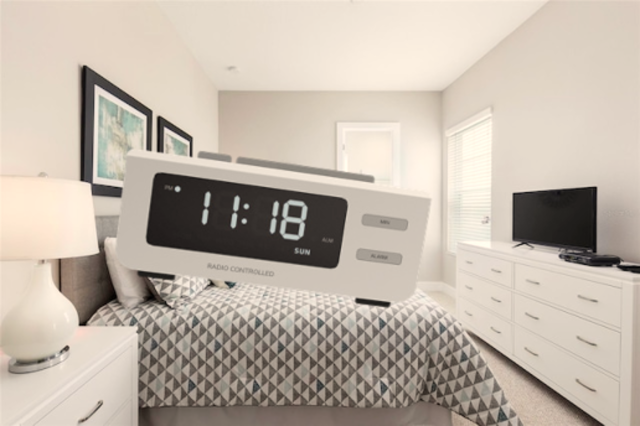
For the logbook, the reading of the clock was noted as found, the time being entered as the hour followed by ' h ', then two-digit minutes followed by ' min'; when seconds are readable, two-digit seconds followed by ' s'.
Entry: 11 h 18 min
